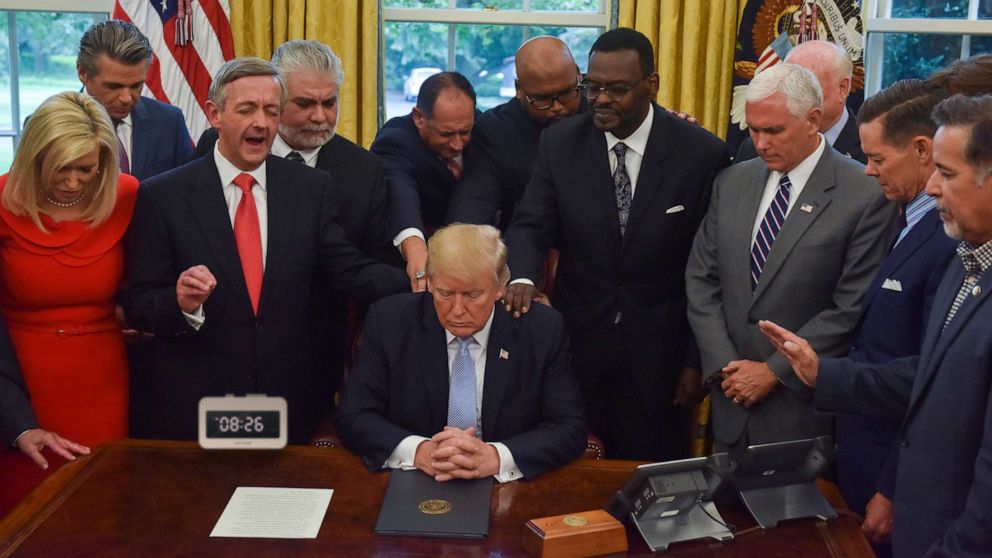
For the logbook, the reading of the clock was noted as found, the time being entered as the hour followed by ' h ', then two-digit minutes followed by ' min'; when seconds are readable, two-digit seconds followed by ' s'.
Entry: 8 h 26 min
